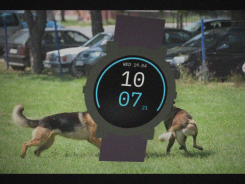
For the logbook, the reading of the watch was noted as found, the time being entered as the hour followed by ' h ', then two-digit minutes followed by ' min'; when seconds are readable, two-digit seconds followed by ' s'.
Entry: 10 h 07 min
